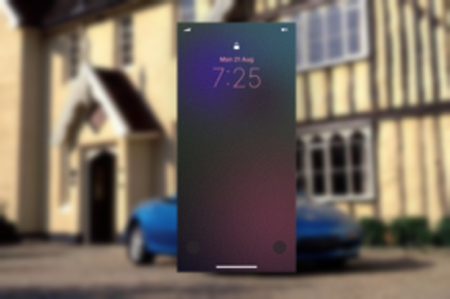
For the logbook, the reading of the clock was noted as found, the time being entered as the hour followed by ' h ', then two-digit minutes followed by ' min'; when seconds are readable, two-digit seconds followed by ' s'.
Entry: 7 h 25 min
